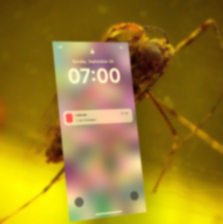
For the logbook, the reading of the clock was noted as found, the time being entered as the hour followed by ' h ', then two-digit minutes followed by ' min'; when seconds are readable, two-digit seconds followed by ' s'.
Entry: 7 h 00 min
